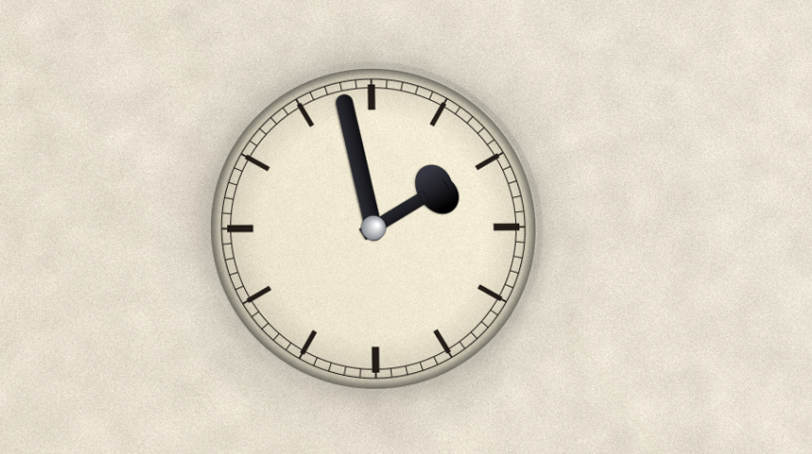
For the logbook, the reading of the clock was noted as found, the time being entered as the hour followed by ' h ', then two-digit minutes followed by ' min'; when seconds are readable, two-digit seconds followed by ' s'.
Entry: 1 h 58 min
